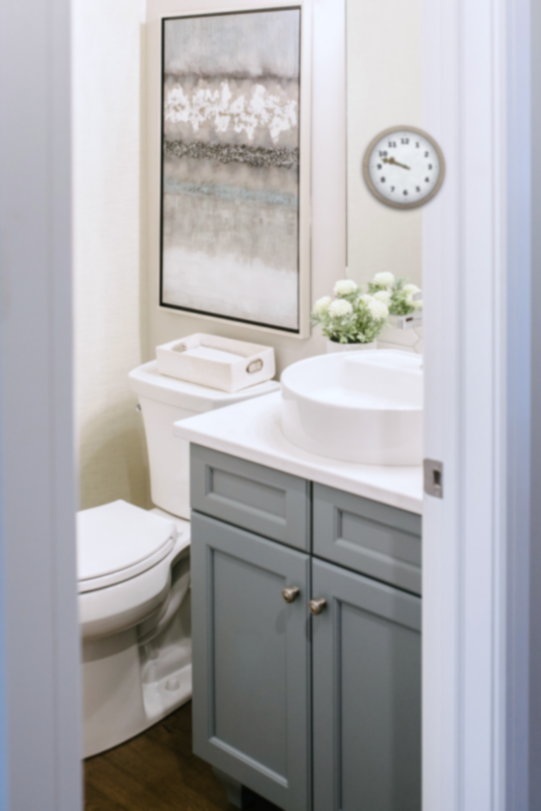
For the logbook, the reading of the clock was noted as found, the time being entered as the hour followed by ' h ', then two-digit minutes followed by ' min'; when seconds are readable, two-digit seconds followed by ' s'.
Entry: 9 h 48 min
